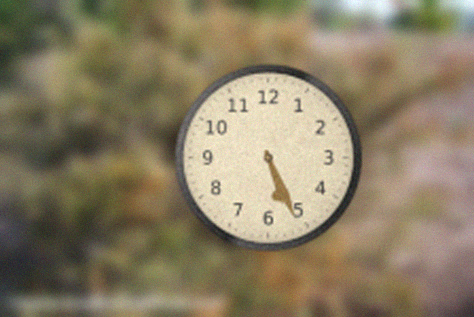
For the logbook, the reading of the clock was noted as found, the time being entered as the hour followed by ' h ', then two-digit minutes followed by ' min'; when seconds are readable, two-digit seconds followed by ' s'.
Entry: 5 h 26 min
